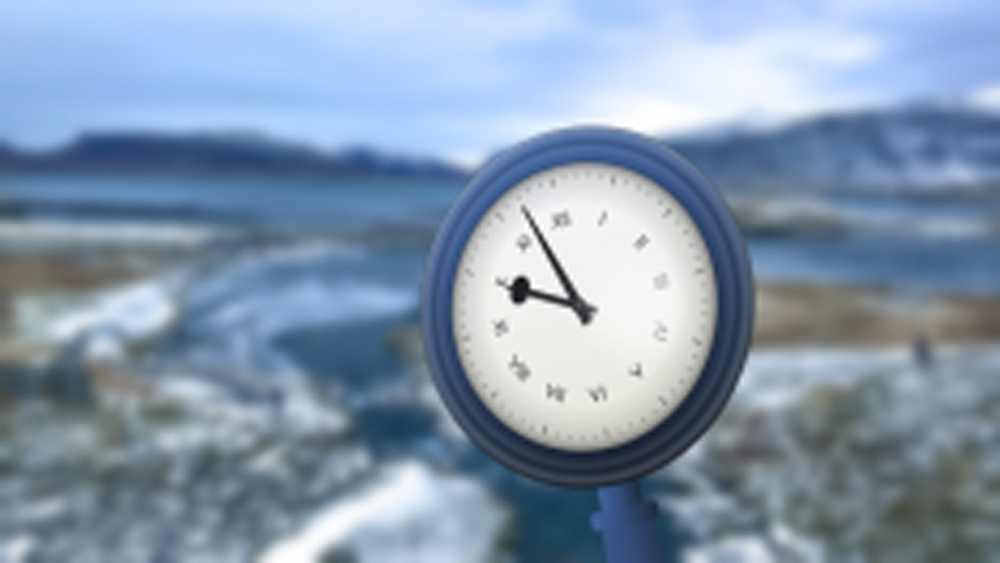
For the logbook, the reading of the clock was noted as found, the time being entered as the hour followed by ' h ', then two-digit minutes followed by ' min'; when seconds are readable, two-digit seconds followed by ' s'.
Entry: 9 h 57 min
